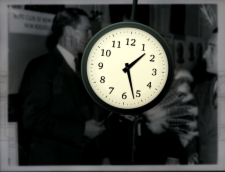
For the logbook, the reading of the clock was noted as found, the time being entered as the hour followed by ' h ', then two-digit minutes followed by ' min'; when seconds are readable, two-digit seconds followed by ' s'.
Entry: 1 h 27 min
